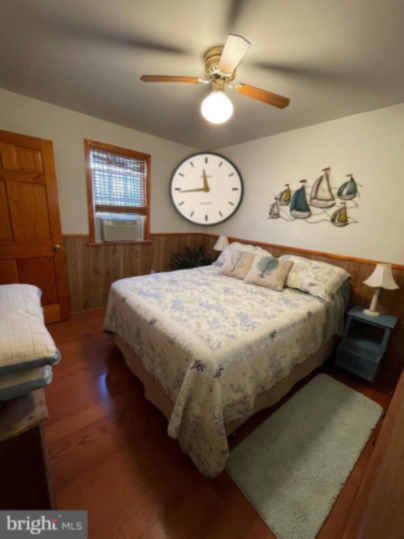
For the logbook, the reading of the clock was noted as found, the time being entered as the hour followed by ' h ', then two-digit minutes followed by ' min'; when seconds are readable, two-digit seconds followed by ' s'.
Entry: 11 h 44 min
